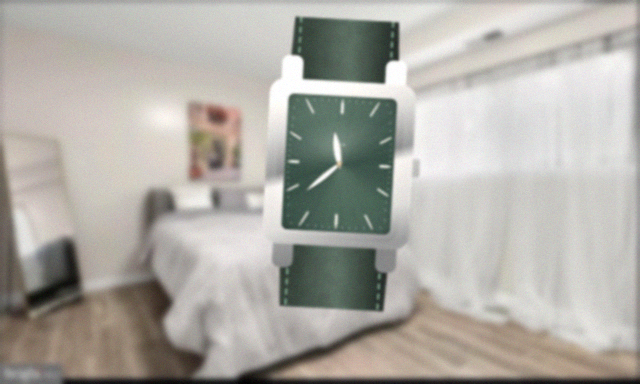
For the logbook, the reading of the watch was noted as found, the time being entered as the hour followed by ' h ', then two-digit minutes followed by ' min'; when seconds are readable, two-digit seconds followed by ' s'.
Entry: 11 h 38 min
